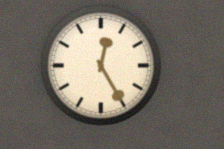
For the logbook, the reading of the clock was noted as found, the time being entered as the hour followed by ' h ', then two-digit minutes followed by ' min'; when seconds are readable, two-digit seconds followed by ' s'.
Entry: 12 h 25 min
